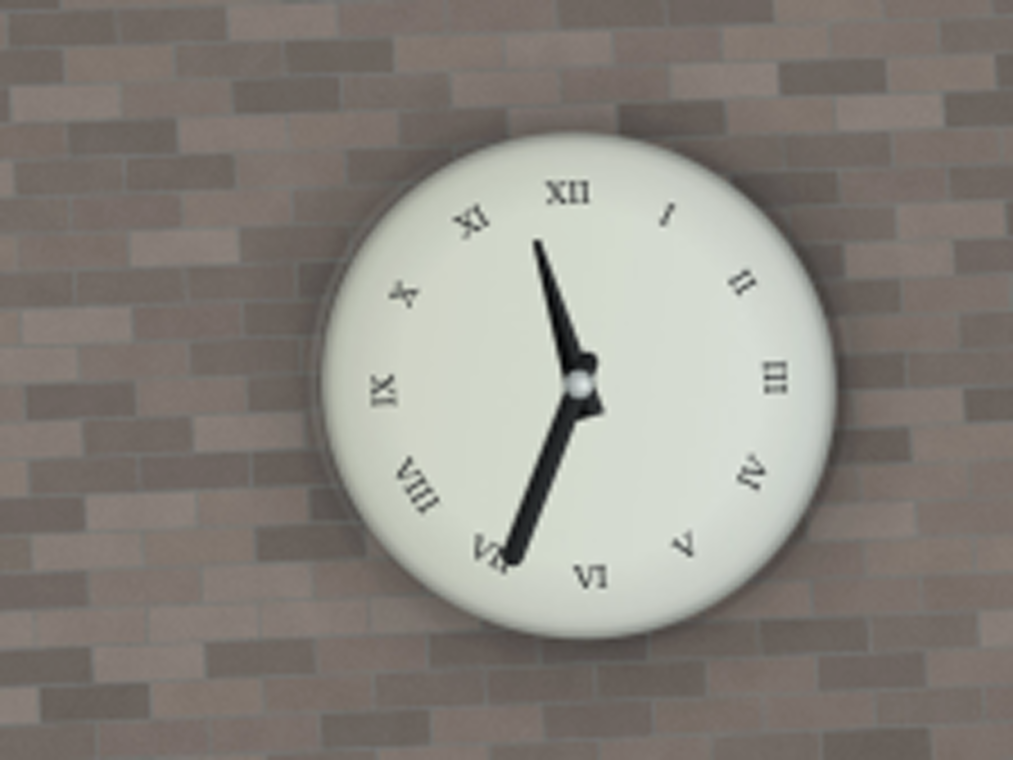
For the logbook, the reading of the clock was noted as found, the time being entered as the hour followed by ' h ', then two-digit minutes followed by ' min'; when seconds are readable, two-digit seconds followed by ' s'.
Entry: 11 h 34 min
